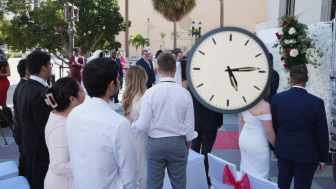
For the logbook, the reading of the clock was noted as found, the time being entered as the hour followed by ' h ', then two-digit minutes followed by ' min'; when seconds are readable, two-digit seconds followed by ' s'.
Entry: 5 h 14 min
